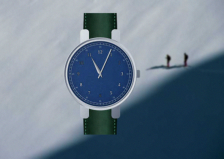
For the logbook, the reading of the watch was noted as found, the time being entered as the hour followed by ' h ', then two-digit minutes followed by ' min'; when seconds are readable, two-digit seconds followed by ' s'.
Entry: 11 h 04 min
